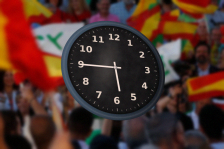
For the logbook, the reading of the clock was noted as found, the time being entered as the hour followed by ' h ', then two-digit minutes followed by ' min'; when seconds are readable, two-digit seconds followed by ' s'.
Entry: 5 h 45 min
